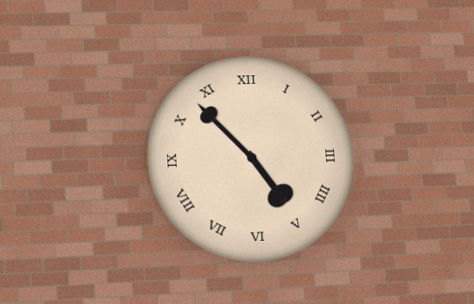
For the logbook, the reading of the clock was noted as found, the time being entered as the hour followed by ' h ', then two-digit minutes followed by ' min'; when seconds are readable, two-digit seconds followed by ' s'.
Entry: 4 h 53 min
